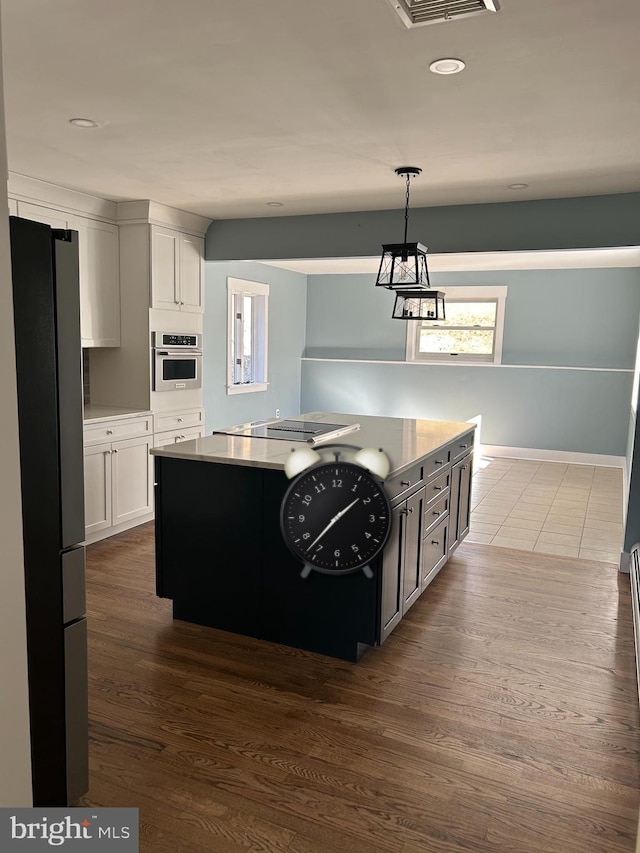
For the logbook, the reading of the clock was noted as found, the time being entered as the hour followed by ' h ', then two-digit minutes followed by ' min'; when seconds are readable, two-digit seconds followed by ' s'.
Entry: 1 h 37 min
